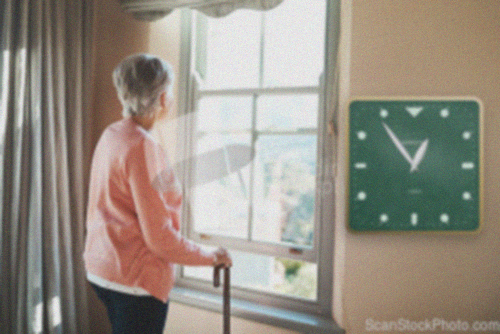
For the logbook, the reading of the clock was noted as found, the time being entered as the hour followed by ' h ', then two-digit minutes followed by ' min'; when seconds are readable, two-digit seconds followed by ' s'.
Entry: 12 h 54 min
